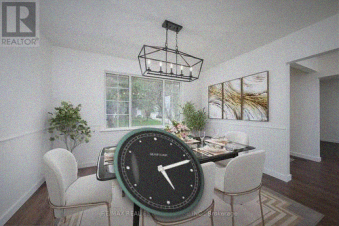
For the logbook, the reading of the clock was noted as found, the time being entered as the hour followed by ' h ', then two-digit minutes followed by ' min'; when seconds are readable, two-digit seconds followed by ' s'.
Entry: 5 h 12 min
